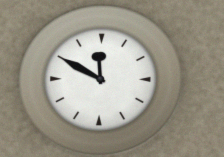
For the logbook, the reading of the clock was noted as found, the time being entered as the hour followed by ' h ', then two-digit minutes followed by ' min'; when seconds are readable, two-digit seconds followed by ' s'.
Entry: 11 h 50 min
